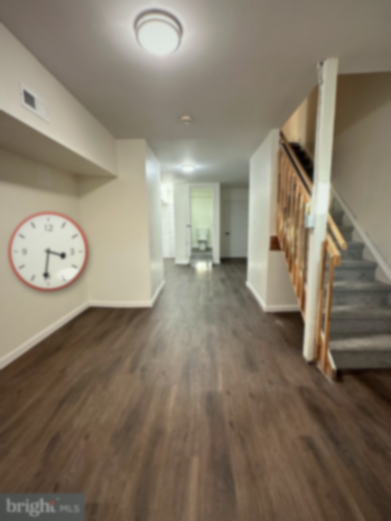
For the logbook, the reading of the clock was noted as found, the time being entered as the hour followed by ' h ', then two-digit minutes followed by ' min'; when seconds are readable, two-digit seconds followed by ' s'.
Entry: 3 h 31 min
